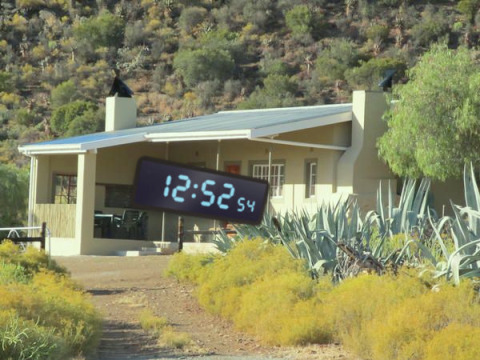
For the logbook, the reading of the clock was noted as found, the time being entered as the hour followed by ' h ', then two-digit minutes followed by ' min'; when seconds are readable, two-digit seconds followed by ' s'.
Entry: 12 h 52 min 54 s
